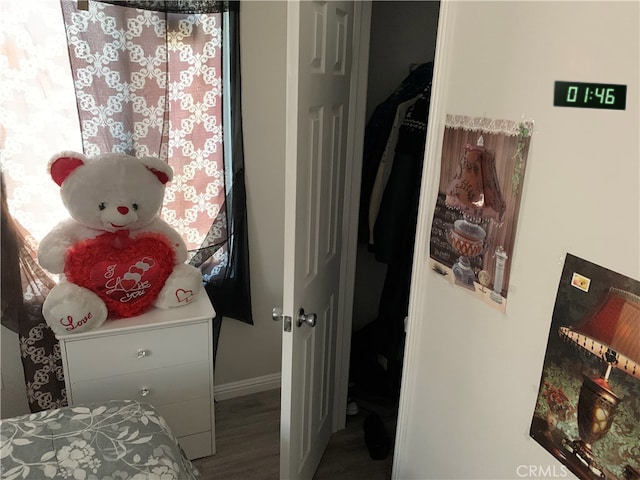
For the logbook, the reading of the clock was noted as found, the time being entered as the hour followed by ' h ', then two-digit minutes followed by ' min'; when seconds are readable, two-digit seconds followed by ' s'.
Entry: 1 h 46 min
